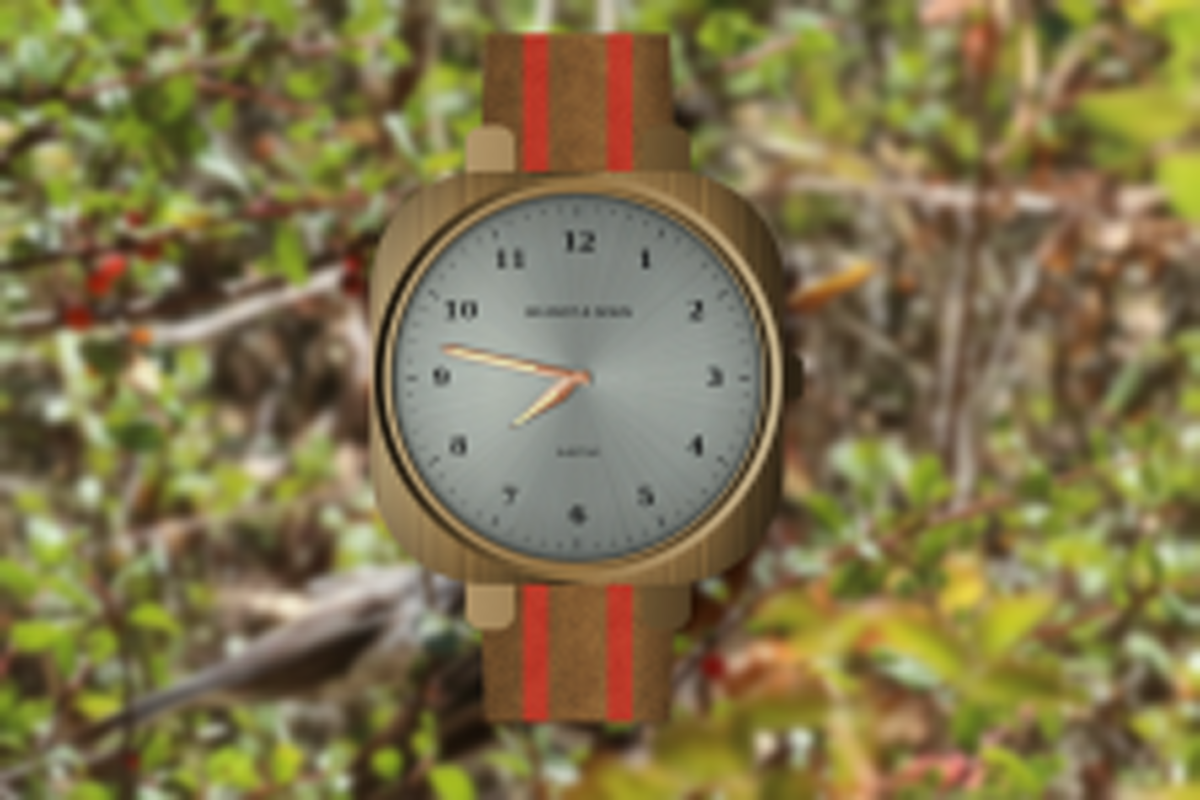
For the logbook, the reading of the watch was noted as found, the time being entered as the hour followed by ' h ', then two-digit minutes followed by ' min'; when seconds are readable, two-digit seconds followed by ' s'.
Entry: 7 h 47 min
